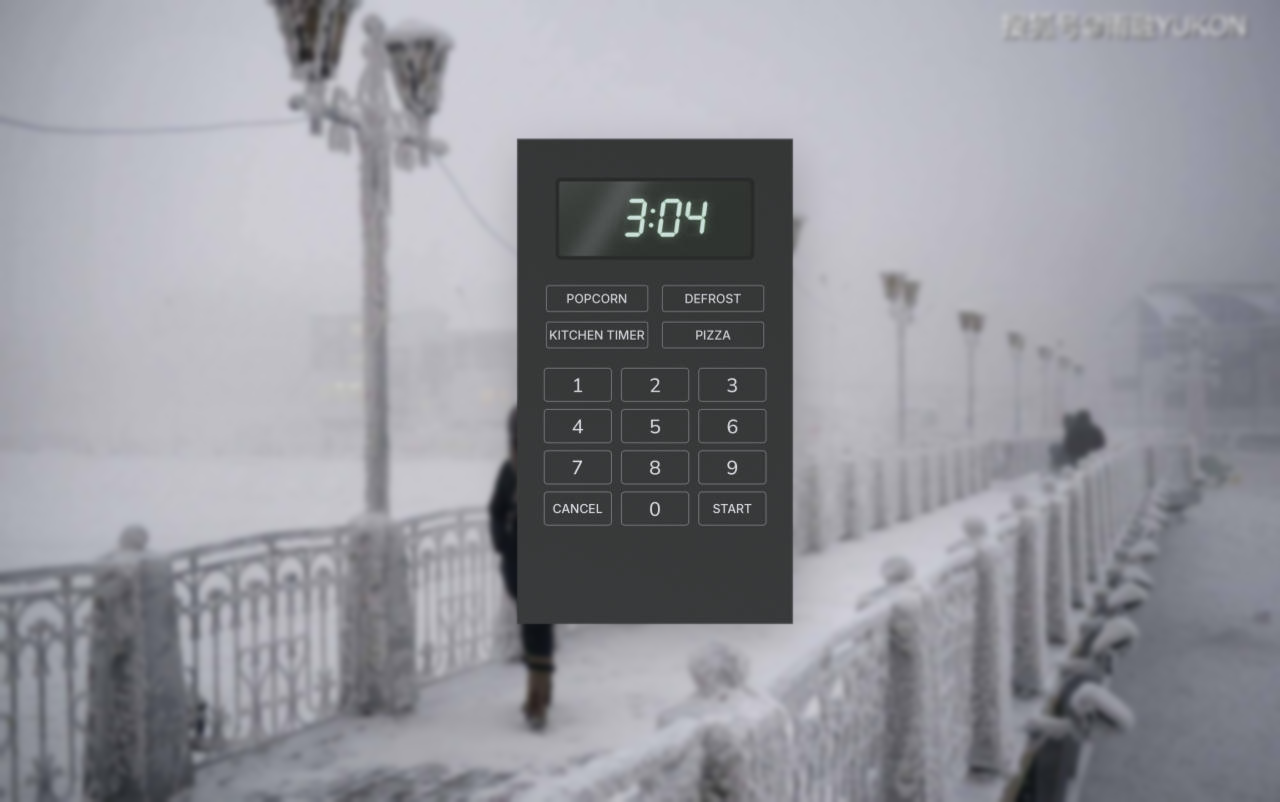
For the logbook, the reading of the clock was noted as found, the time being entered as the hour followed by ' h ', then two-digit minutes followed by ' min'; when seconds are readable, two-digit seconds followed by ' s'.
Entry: 3 h 04 min
